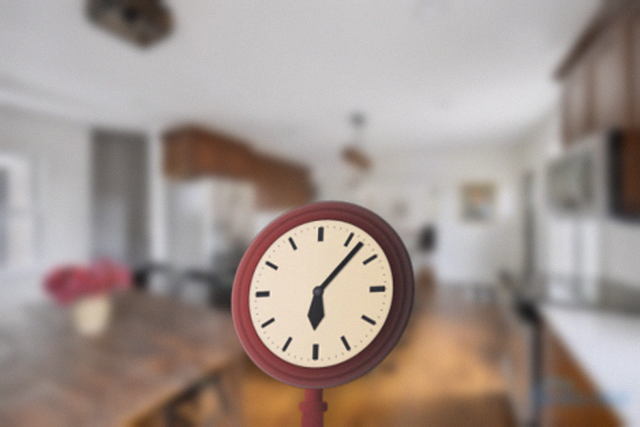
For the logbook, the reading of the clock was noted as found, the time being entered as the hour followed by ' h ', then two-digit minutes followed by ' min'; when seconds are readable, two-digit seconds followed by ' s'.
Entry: 6 h 07 min
